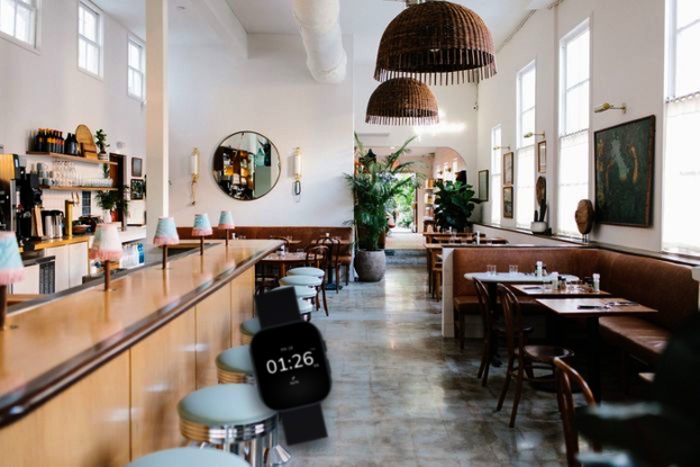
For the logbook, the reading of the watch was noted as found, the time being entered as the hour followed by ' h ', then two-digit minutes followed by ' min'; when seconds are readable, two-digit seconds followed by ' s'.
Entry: 1 h 26 min
